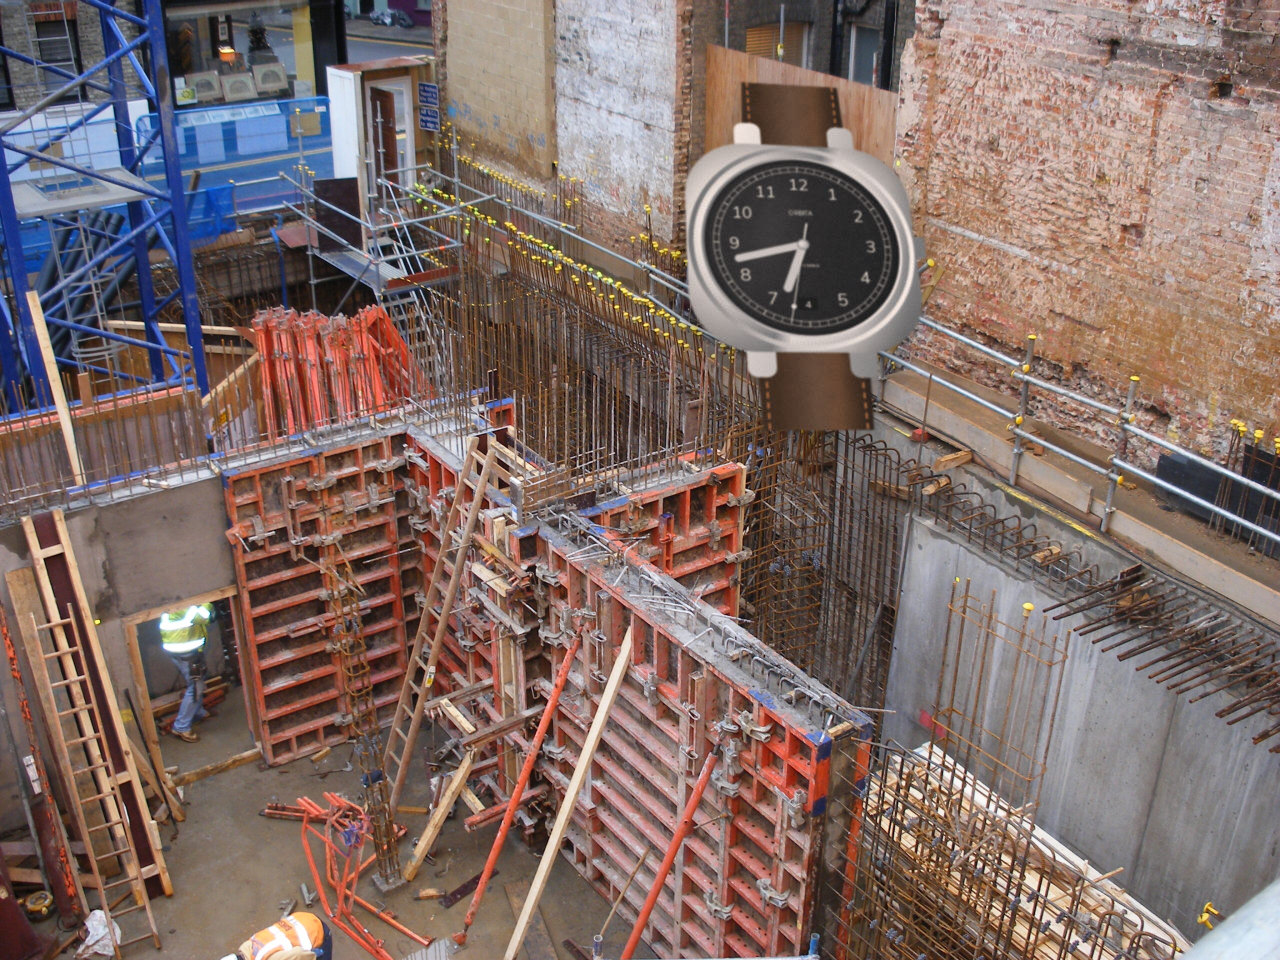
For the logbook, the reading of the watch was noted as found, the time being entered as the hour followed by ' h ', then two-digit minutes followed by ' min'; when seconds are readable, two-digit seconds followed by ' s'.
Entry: 6 h 42 min 32 s
